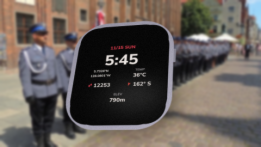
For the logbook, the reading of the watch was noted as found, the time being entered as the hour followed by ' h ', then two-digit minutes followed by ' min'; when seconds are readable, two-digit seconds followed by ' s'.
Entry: 5 h 45 min
